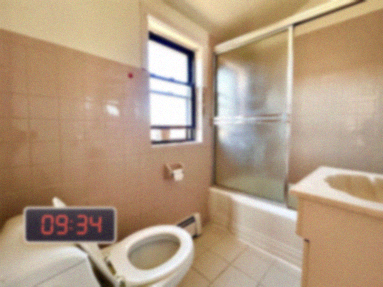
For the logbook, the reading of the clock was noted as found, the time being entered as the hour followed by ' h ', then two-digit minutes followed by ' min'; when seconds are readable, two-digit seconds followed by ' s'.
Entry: 9 h 34 min
